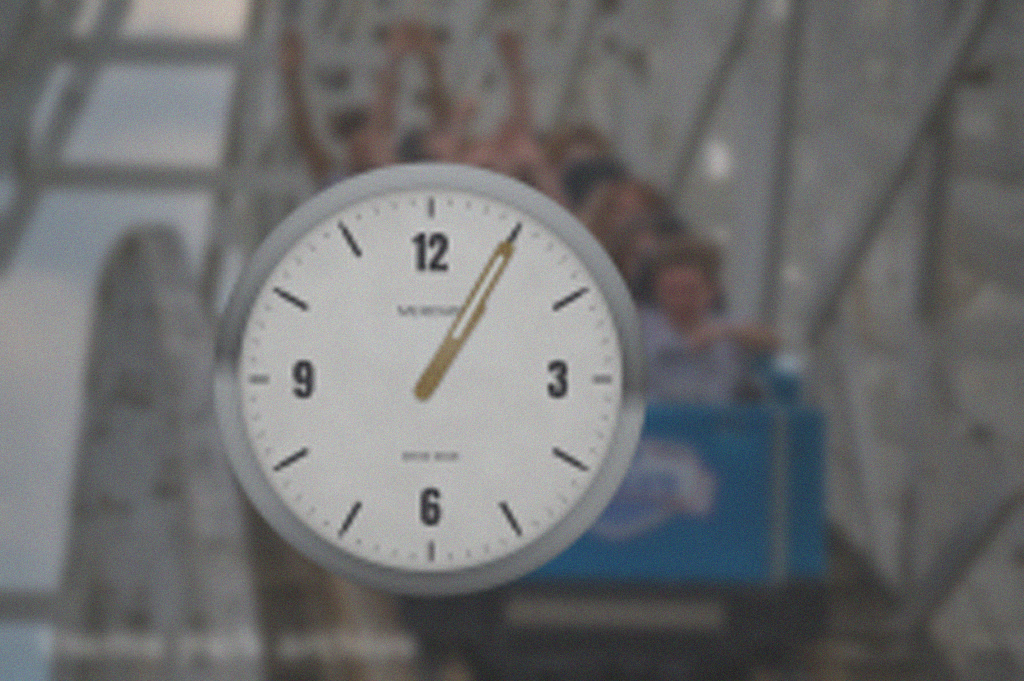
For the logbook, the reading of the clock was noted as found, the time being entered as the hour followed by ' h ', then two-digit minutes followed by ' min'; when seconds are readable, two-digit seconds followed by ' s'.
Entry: 1 h 05 min
